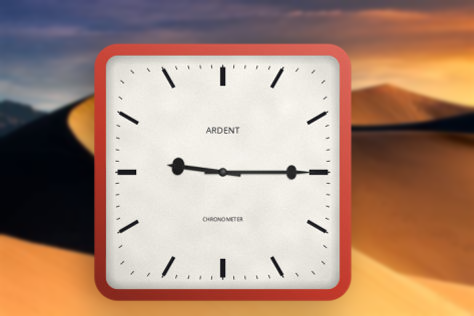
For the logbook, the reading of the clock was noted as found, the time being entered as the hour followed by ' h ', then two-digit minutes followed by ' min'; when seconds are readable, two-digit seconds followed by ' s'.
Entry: 9 h 15 min
